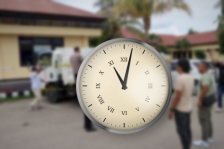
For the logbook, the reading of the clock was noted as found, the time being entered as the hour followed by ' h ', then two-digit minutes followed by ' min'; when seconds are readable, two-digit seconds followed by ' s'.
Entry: 11 h 02 min
